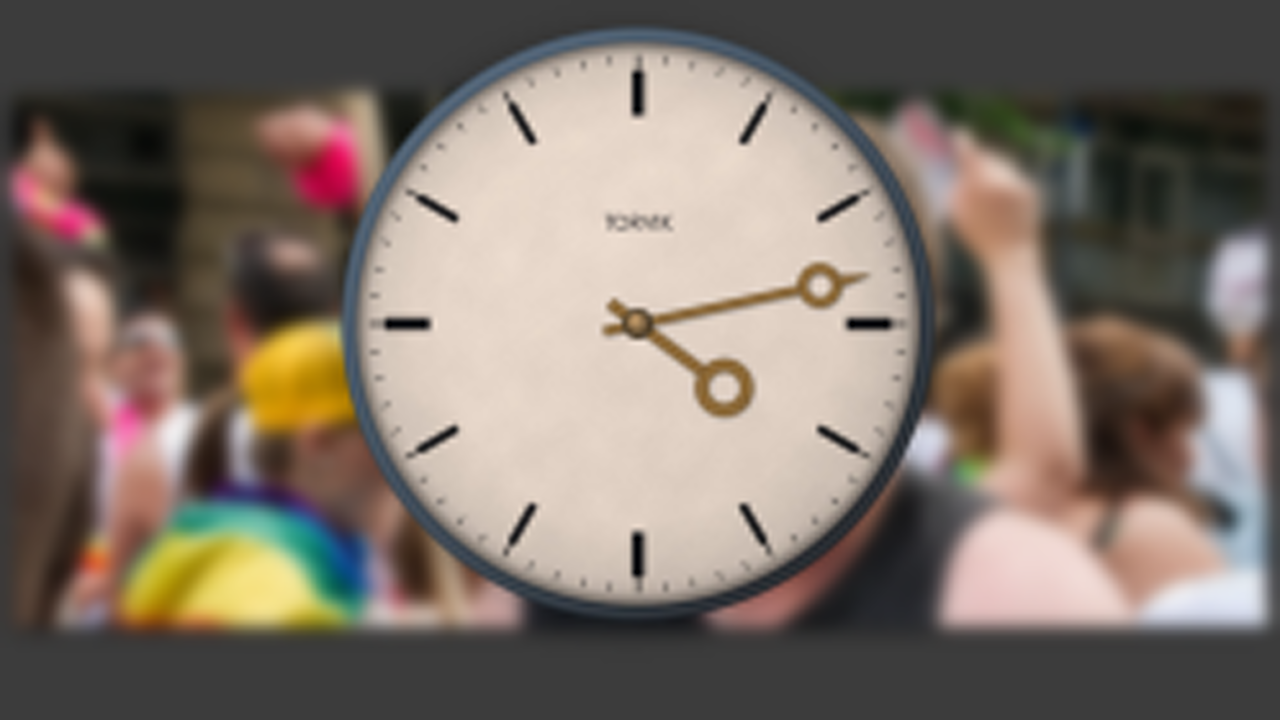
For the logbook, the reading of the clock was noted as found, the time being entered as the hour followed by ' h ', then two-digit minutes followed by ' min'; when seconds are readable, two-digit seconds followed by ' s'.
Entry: 4 h 13 min
